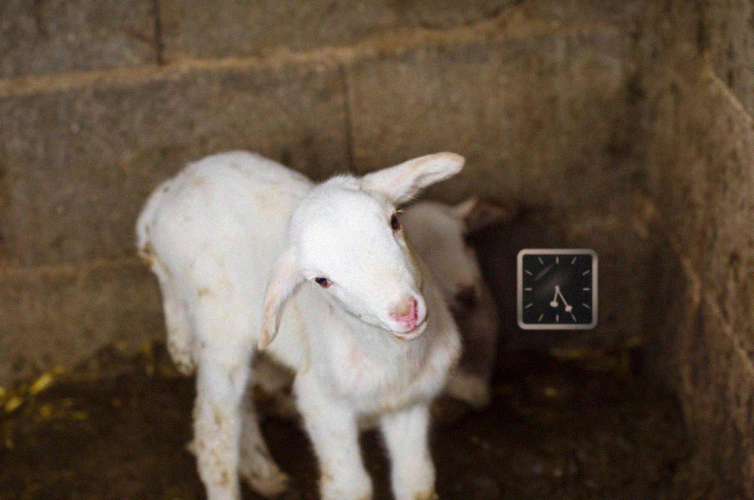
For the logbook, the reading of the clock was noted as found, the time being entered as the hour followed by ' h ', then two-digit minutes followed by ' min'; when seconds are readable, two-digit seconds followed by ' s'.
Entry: 6 h 25 min
